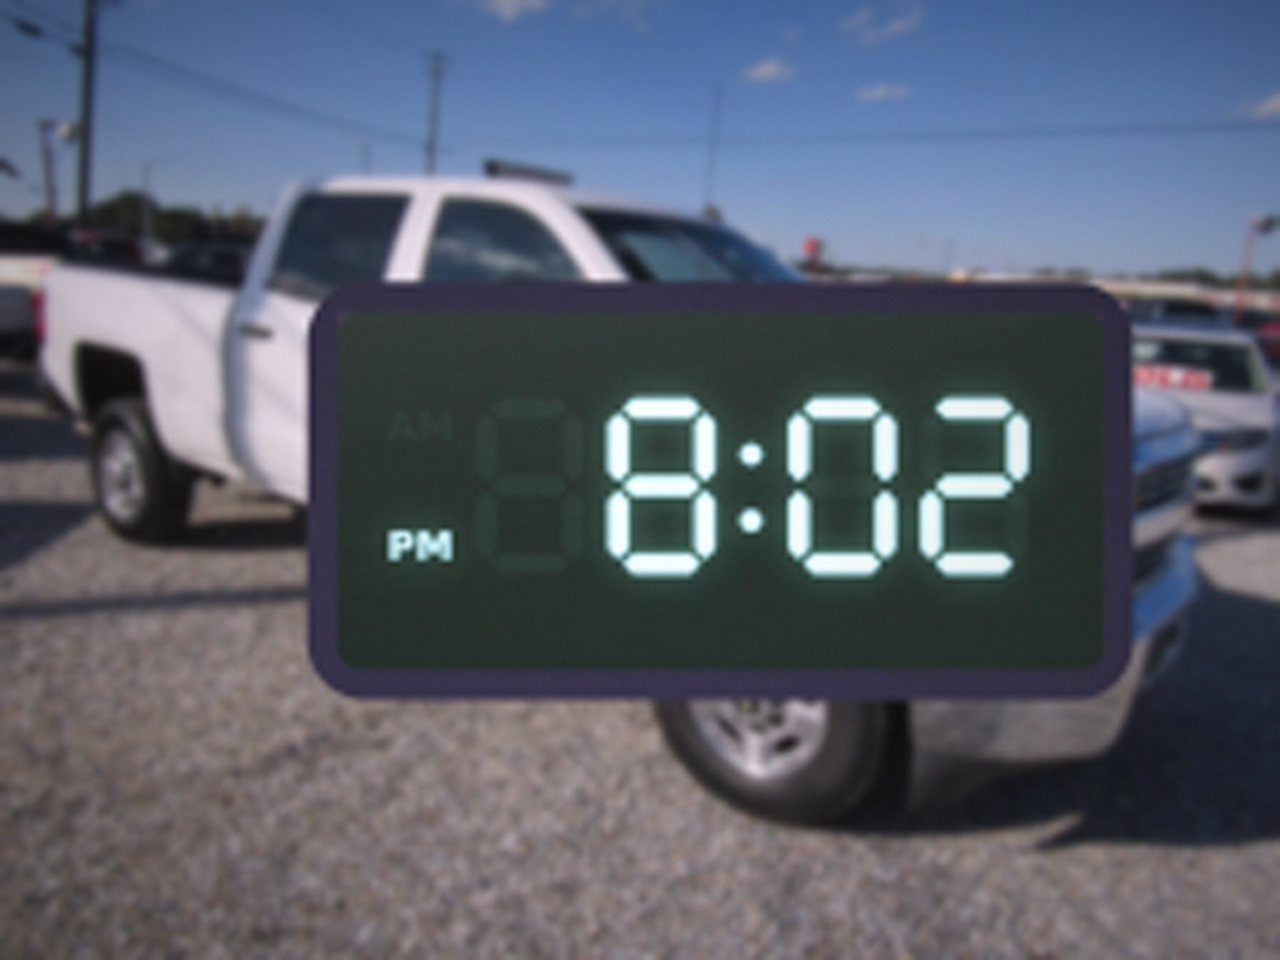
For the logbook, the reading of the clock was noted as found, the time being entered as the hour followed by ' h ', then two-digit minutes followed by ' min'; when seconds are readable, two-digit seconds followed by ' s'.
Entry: 8 h 02 min
